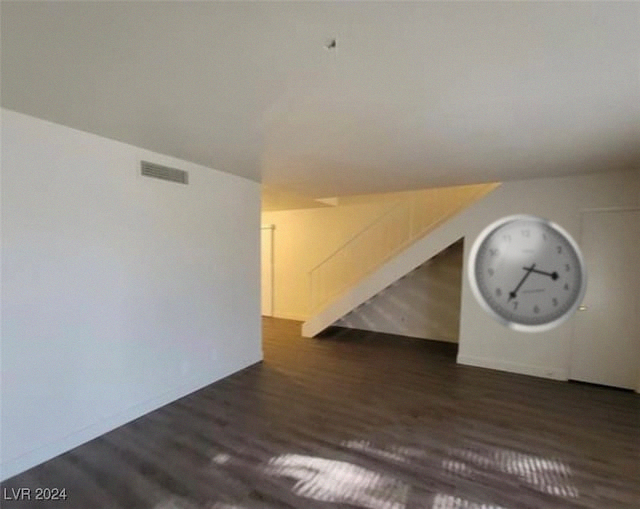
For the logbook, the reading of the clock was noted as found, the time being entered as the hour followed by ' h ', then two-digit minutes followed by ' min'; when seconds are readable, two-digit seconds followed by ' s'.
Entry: 3 h 37 min
